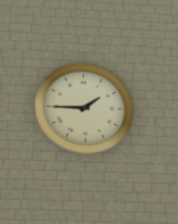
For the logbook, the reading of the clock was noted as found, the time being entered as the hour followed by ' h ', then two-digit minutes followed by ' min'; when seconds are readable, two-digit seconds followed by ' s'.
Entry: 1 h 45 min
